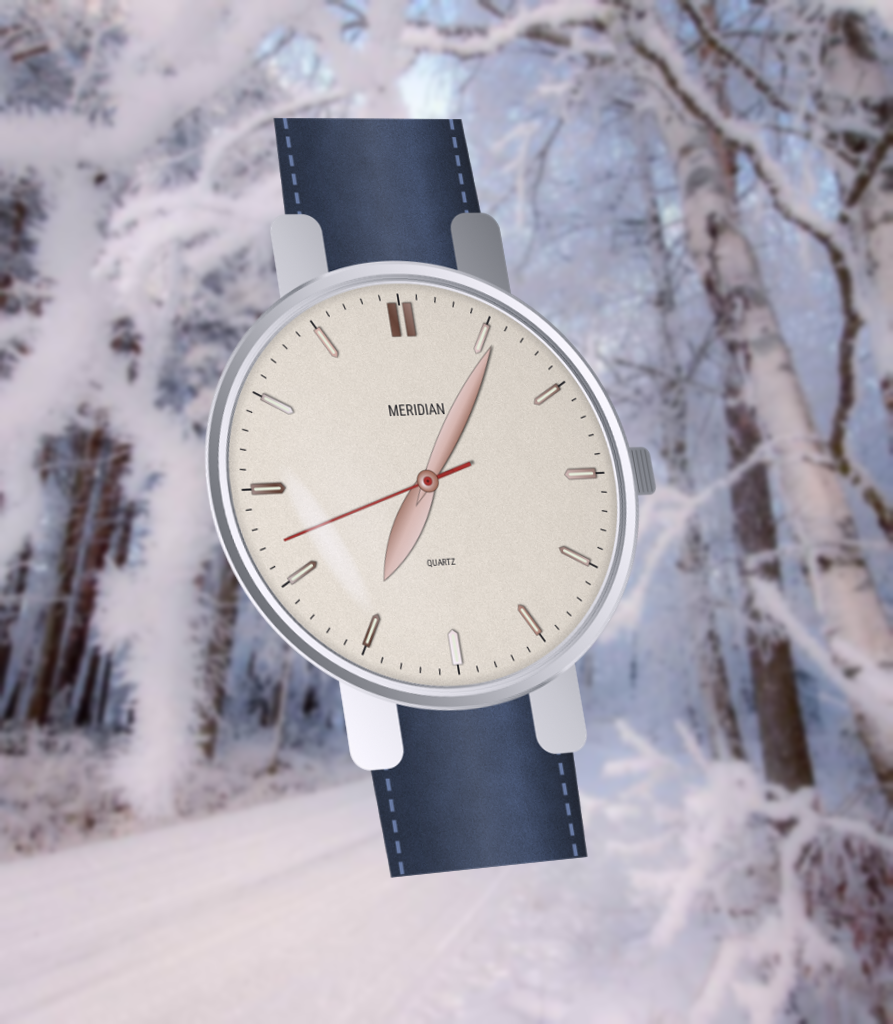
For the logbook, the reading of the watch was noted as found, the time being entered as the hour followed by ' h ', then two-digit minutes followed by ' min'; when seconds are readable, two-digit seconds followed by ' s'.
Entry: 7 h 05 min 42 s
